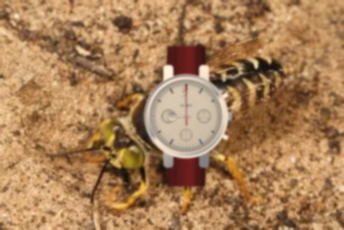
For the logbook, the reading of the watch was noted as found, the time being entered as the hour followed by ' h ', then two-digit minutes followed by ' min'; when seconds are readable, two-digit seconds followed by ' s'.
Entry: 8 h 59 min
